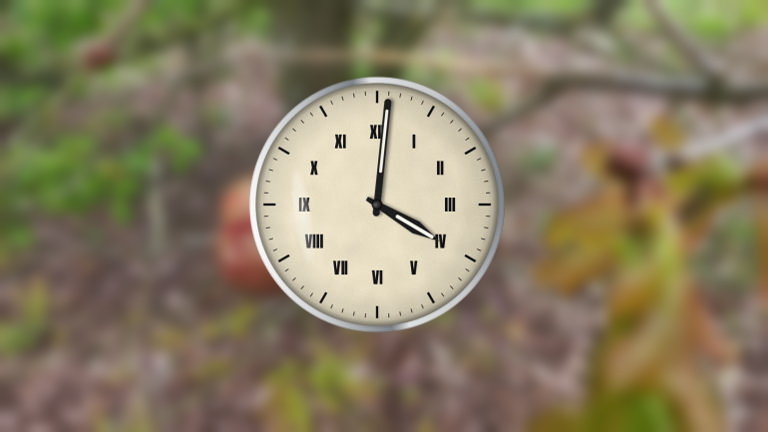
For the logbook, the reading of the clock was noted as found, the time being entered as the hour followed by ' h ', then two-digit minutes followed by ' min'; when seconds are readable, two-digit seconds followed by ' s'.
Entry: 4 h 01 min
